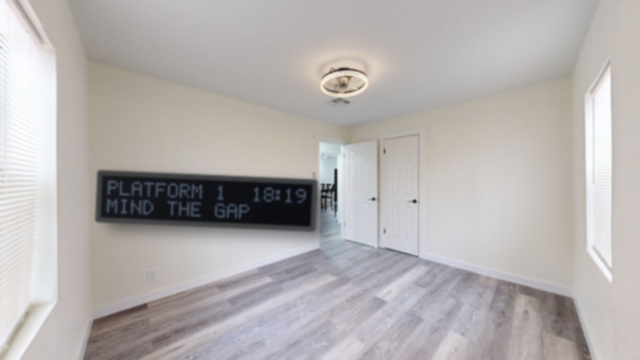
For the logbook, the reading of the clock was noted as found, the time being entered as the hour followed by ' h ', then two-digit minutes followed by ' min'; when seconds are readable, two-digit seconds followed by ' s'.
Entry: 18 h 19 min
